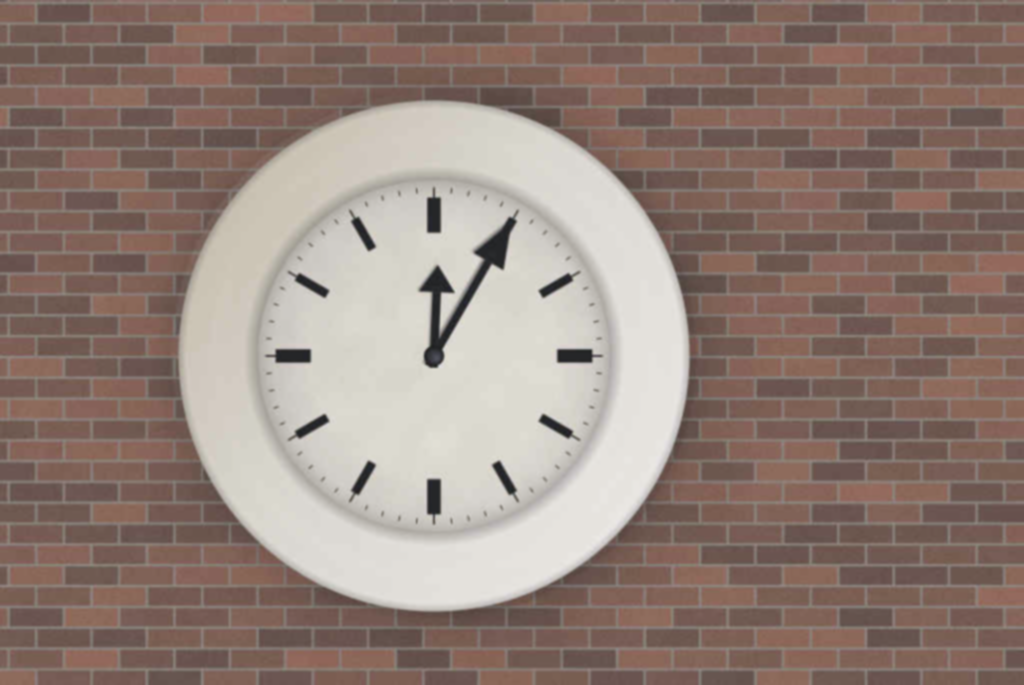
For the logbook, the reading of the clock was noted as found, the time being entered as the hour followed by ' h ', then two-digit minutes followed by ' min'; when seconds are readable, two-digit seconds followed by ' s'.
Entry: 12 h 05 min
